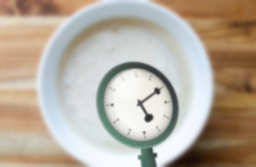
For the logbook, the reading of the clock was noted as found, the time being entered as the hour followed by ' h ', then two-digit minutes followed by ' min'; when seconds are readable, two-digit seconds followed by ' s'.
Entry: 5 h 10 min
